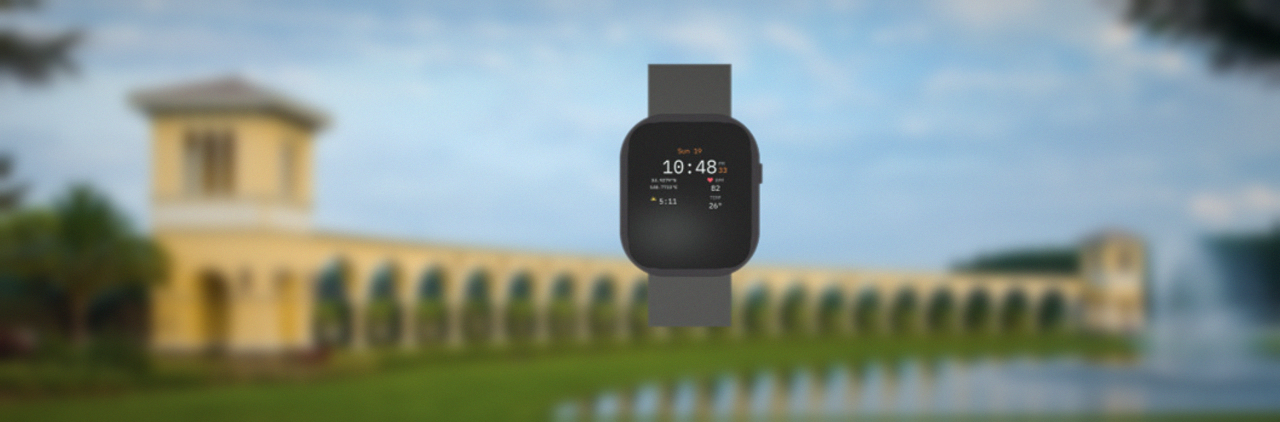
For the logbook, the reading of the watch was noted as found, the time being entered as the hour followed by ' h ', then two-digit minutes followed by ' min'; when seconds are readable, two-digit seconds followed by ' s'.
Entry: 10 h 48 min
